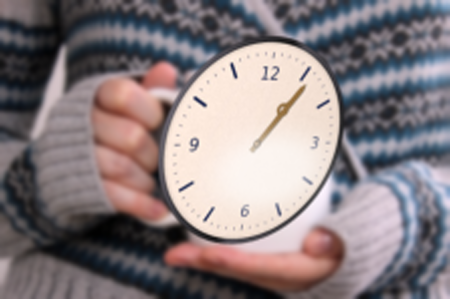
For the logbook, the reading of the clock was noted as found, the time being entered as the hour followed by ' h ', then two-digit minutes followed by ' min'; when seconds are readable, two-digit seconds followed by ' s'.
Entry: 1 h 06 min
